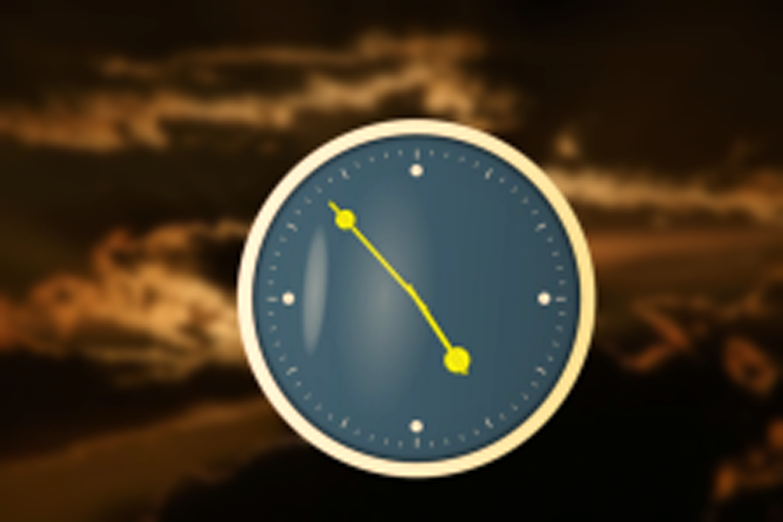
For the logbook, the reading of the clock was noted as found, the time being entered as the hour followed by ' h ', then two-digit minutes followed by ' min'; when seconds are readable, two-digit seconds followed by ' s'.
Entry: 4 h 53 min
